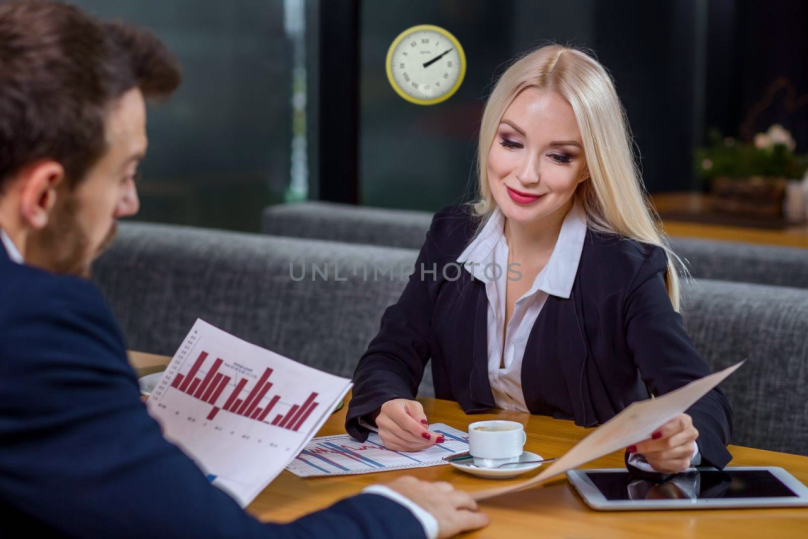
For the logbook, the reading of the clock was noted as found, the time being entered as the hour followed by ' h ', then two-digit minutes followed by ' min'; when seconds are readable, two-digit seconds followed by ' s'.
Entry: 2 h 10 min
